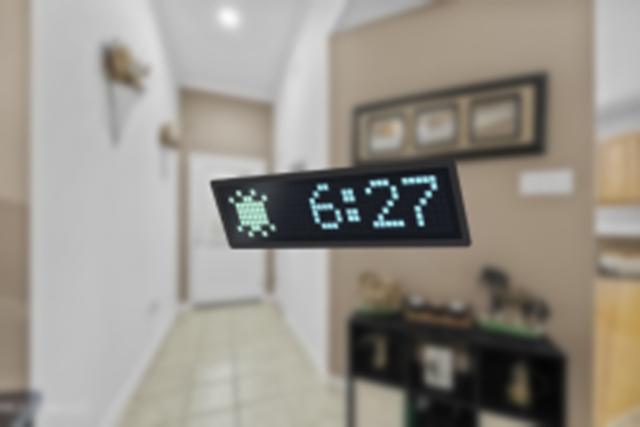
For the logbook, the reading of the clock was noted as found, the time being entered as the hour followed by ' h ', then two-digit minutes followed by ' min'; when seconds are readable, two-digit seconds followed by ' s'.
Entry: 6 h 27 min
